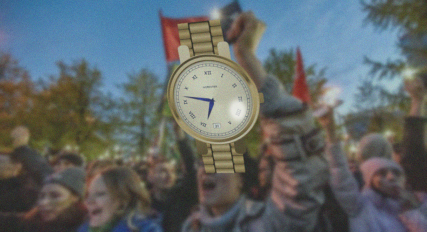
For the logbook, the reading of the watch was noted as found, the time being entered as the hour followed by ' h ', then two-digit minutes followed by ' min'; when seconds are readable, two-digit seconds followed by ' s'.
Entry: 6 h 47 min
